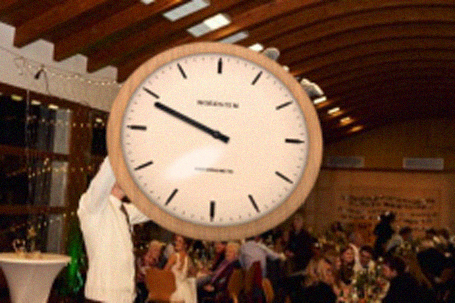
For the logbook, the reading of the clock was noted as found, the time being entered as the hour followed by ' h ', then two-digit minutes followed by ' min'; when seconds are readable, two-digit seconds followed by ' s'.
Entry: 9 h 49 min
